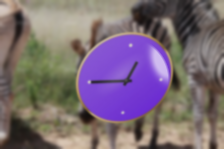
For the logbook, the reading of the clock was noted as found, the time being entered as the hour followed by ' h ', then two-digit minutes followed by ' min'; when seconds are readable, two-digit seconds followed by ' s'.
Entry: 12 h 45 min
